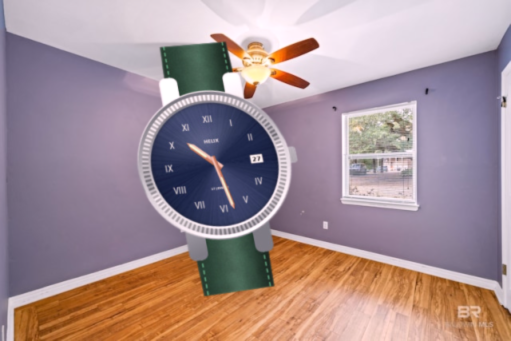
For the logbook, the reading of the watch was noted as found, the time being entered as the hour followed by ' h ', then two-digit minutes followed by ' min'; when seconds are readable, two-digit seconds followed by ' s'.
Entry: 10 h 28 min
